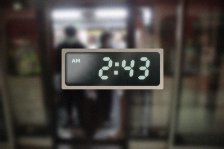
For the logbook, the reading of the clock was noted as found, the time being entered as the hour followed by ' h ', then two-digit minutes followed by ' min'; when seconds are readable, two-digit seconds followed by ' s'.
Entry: 2 h 43 min
